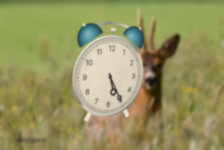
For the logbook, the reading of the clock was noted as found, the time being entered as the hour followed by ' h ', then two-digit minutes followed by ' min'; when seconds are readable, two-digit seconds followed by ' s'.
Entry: 5 h 25 min
